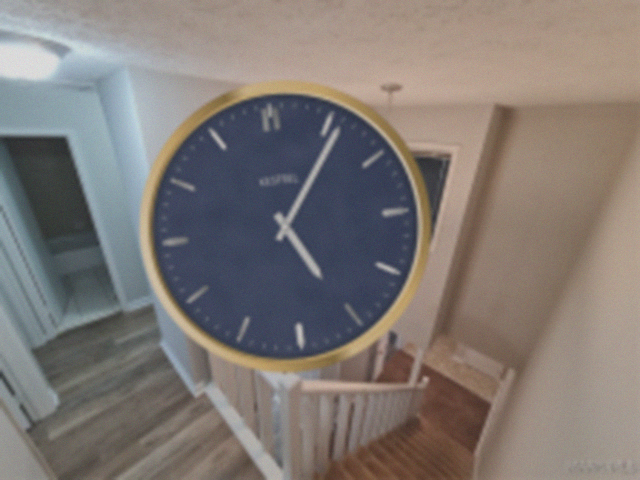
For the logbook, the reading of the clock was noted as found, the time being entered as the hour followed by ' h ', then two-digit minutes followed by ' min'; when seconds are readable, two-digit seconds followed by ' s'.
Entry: 5 h 06 min
